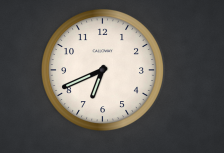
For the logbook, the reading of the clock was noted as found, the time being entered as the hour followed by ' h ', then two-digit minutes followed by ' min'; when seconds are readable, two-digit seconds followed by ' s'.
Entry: 6 h 41 min
